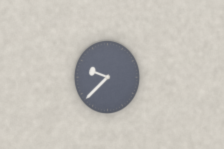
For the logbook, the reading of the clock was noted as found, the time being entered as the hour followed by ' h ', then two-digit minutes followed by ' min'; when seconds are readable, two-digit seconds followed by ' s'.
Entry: 9 h 38 min
